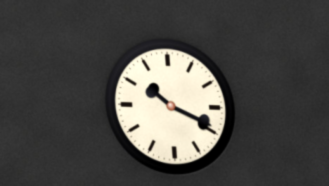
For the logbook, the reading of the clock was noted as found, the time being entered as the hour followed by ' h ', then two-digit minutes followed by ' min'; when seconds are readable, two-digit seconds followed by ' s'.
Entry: 10 h 19 min
